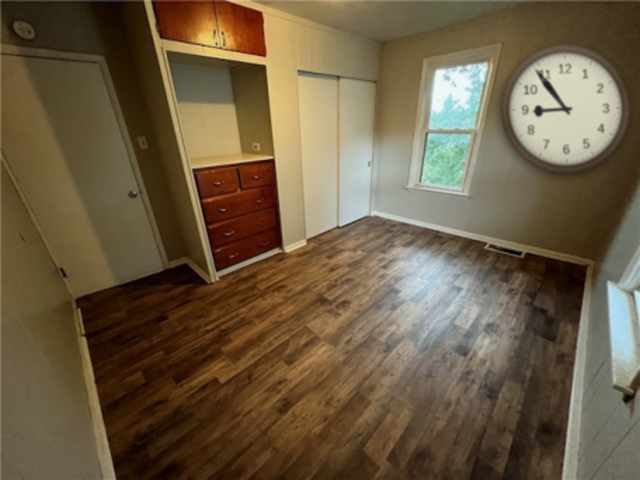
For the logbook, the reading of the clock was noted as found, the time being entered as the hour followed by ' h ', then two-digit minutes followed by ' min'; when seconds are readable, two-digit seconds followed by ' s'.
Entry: 8 h 54 min
